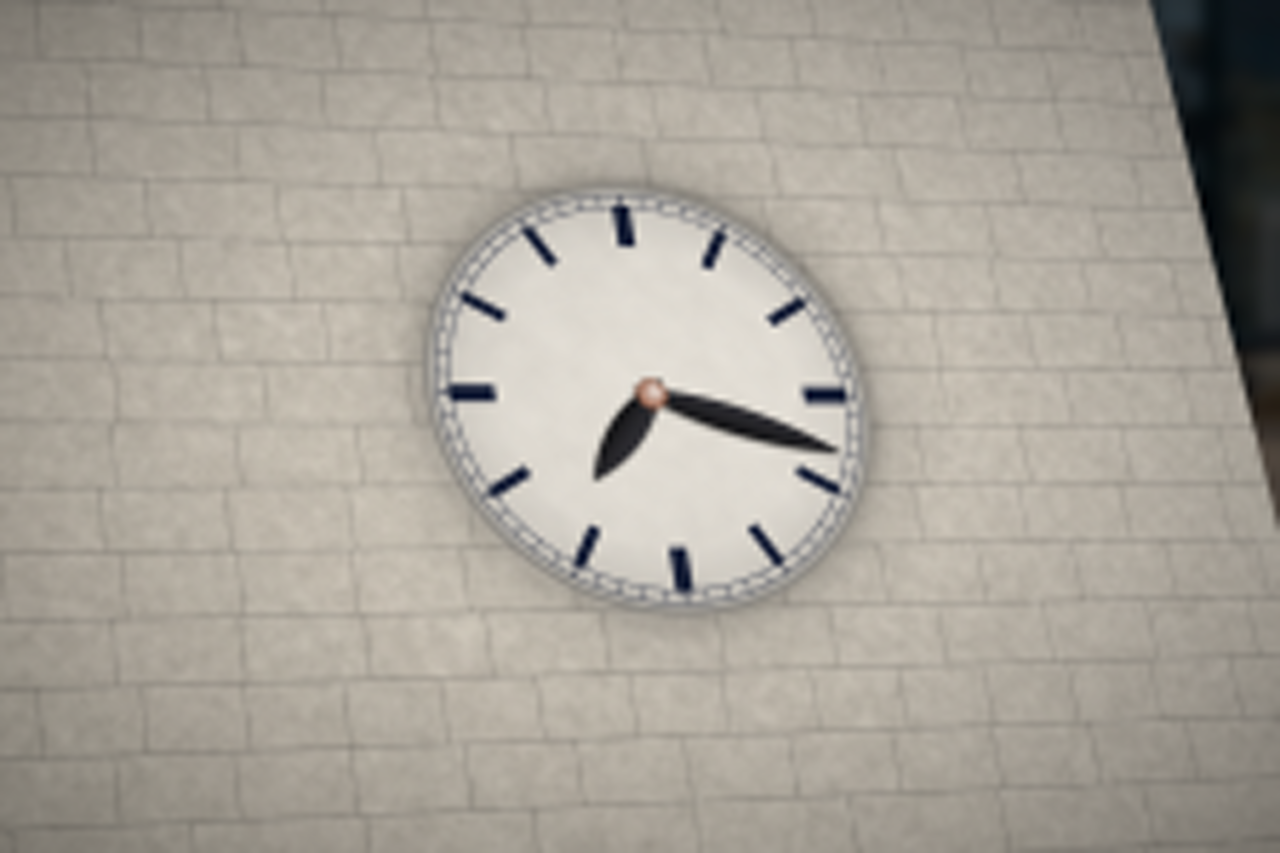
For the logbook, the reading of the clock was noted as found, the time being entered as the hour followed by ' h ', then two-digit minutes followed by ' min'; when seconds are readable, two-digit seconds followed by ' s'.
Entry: 7 h 18 min
